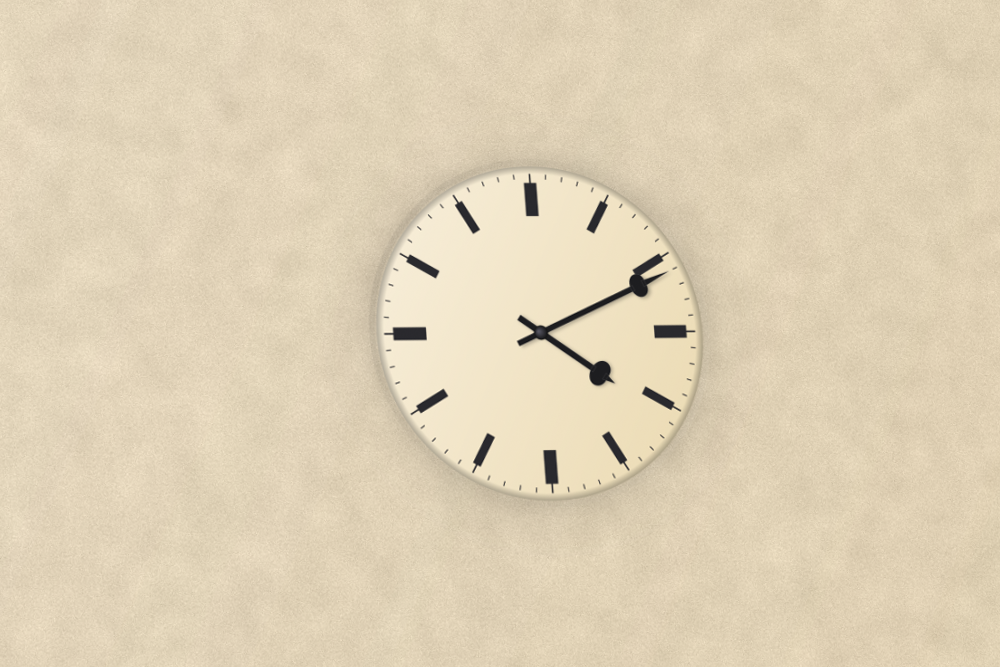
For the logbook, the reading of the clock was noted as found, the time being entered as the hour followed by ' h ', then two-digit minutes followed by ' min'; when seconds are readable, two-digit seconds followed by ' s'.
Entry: 4 h 11 min
